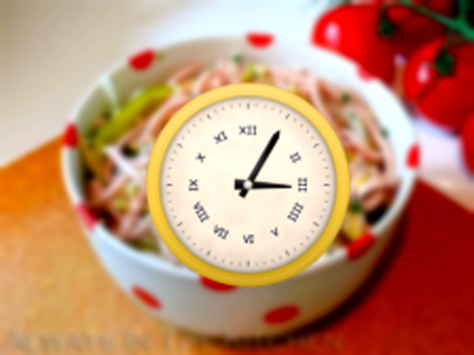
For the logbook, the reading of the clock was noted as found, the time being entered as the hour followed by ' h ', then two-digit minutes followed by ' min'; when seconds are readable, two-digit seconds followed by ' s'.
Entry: 3 h 05 min
